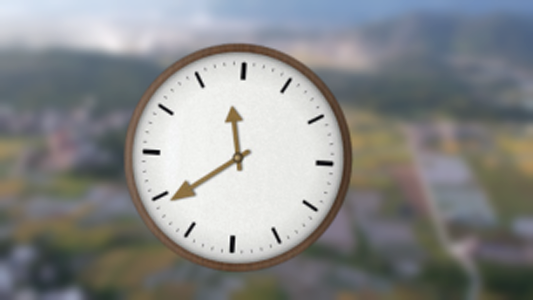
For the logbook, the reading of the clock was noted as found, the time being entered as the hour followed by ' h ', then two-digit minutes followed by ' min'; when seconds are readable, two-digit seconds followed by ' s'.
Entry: 11 h 39 min
